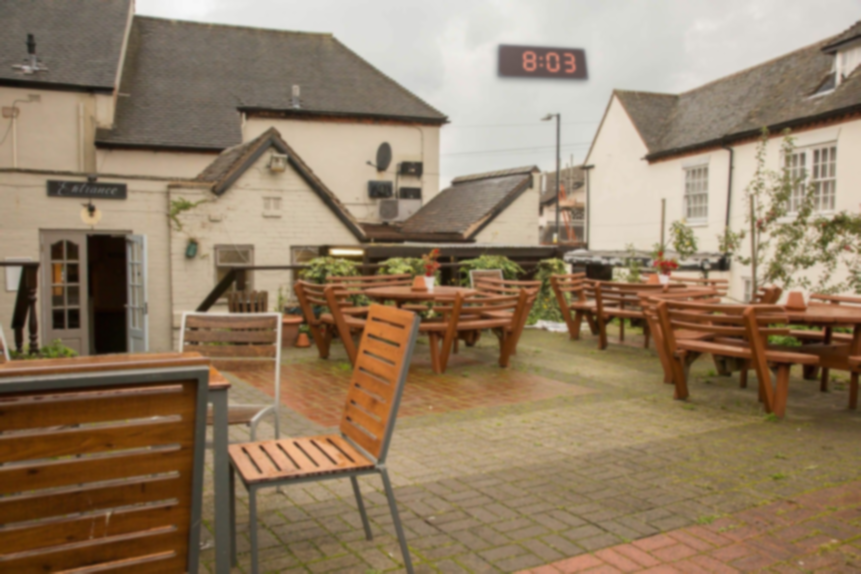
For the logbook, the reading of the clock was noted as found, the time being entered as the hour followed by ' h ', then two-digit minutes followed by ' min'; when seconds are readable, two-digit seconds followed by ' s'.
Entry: 8 h 03 min
